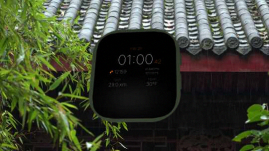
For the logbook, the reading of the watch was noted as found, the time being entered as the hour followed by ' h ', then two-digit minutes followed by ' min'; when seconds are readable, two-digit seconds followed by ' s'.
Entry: 1 h 00 min
